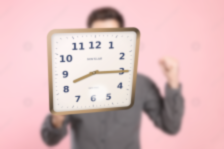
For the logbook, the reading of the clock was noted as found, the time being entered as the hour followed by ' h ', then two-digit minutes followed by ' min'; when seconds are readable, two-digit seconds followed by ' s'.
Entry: 8 h 15 min
